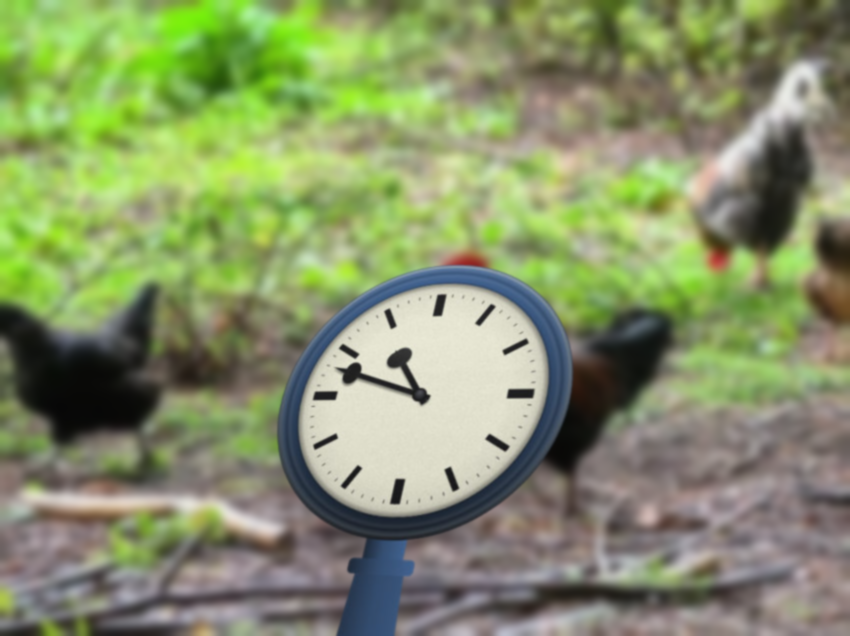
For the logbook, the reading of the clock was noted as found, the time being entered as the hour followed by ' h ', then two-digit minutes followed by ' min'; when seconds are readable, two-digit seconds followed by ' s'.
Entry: 10 h 48 min
